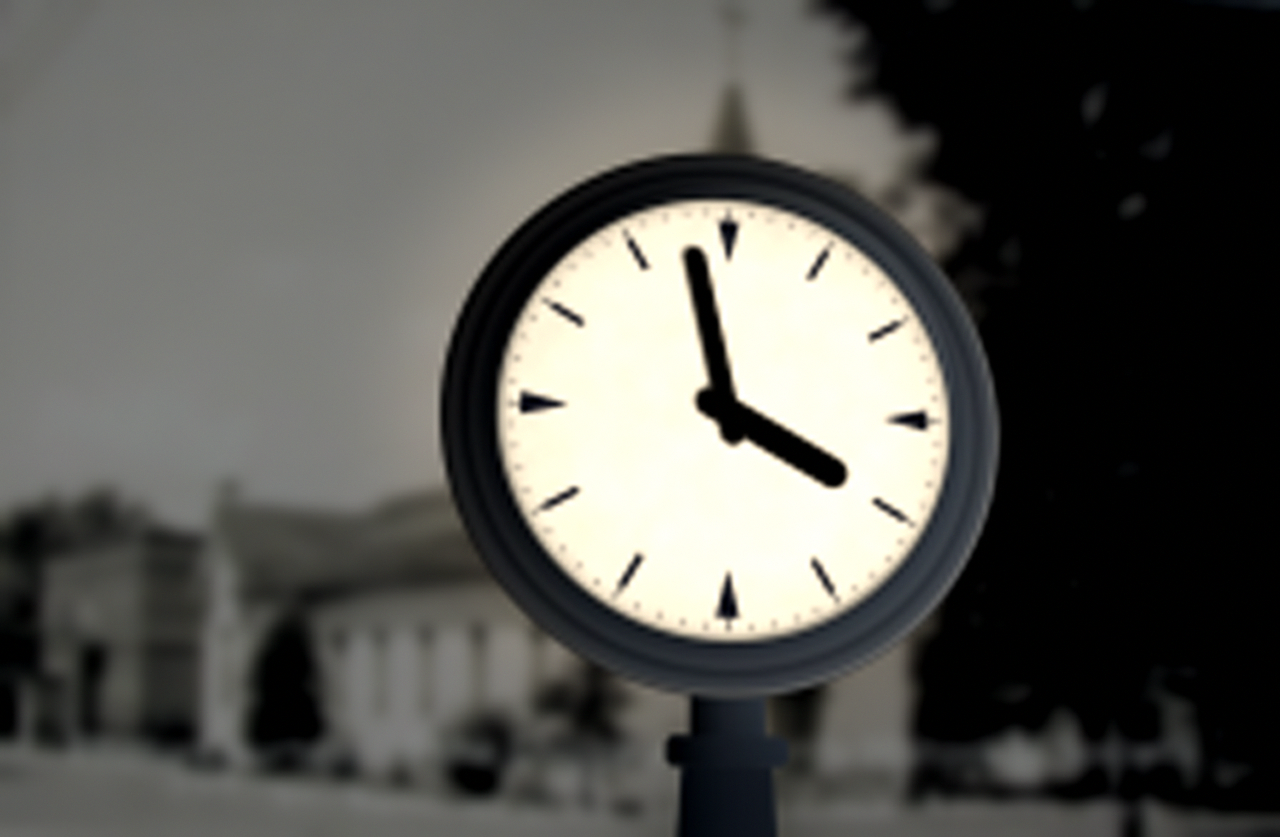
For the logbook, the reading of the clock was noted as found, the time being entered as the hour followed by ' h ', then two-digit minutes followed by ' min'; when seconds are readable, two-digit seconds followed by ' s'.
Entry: 3 h 58 min
